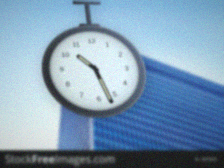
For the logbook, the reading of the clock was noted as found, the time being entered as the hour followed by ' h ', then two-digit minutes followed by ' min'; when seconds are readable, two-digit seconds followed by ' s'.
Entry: 10 h 27 min
